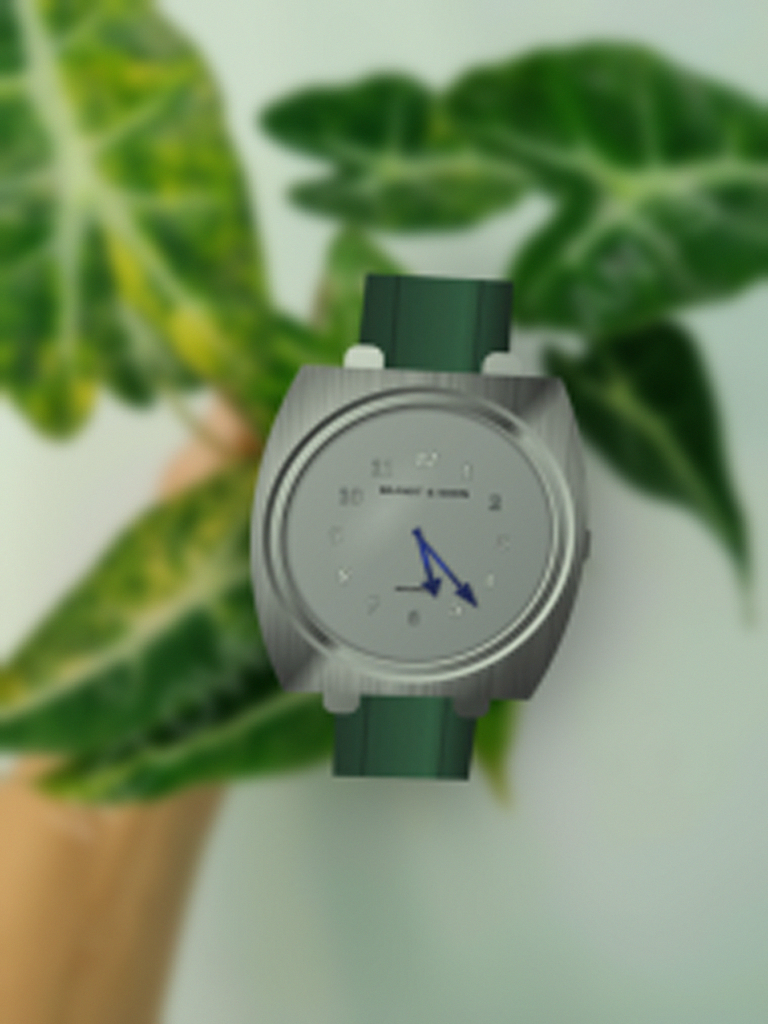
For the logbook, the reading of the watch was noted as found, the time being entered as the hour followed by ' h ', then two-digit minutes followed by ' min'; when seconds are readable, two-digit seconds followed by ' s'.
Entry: 5 h 23 min
